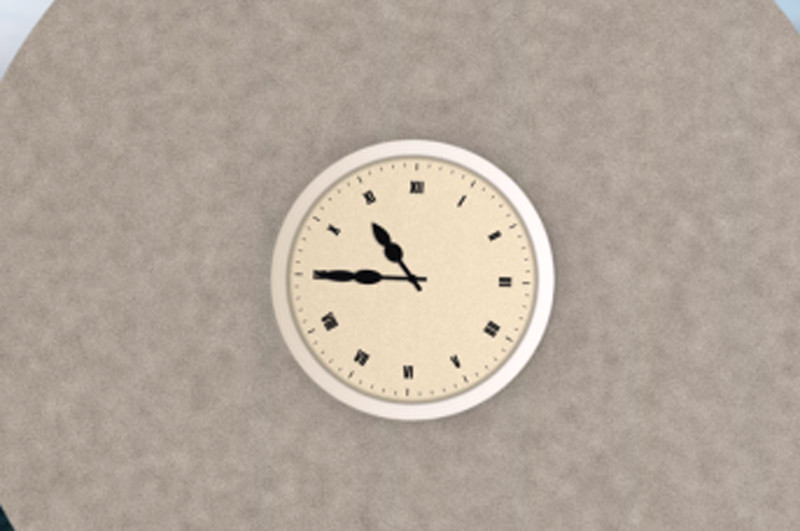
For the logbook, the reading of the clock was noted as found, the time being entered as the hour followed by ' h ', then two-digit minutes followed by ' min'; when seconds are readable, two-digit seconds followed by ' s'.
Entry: 10 h 45 min
